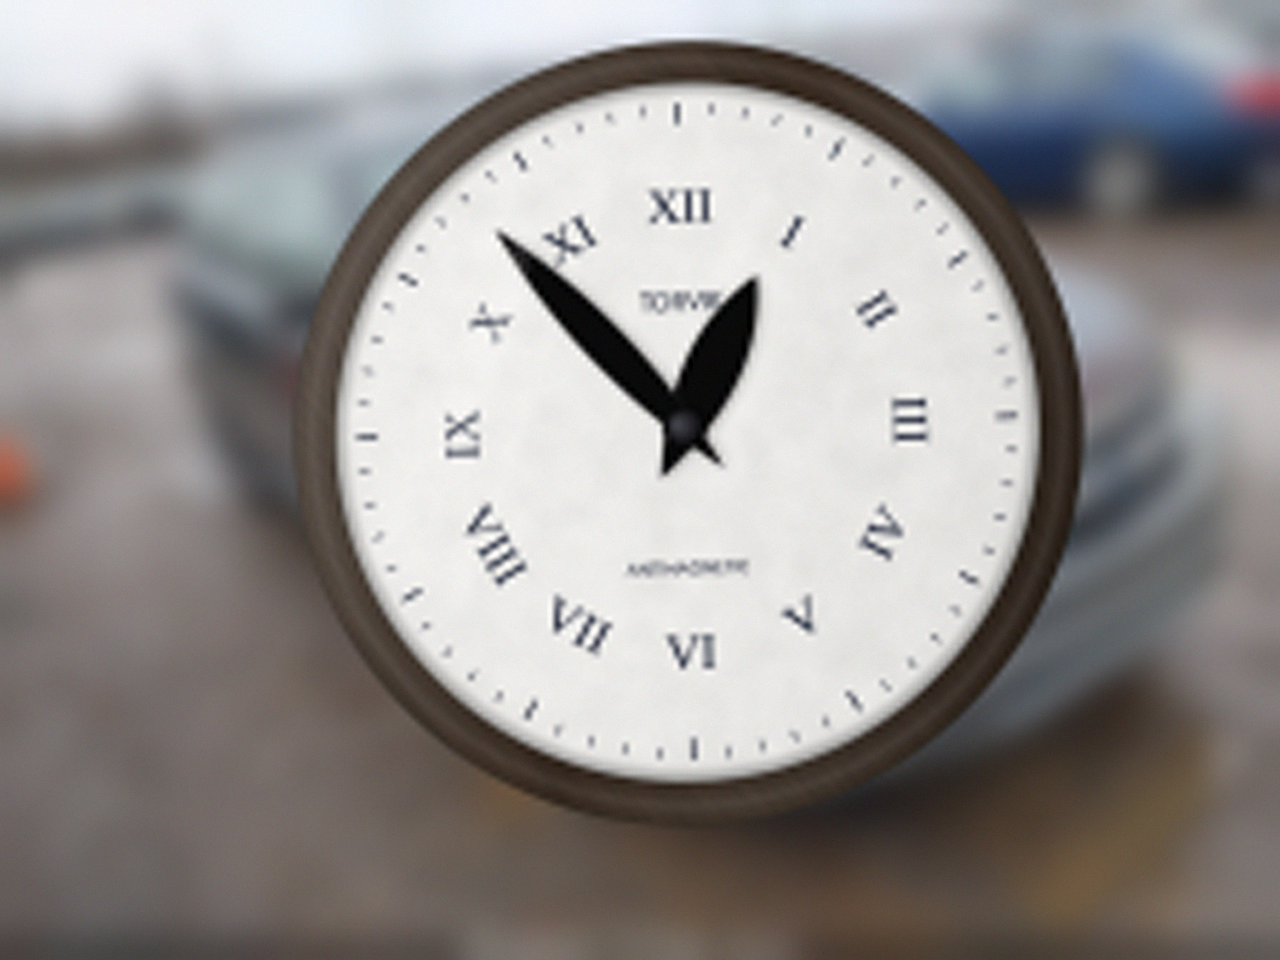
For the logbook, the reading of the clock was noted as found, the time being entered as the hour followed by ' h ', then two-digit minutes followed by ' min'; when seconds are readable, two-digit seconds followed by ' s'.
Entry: 12 h 53 min
